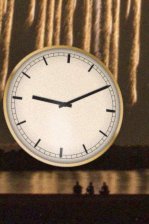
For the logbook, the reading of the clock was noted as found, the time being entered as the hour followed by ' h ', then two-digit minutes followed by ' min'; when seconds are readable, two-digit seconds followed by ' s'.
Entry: 9 h 10 min
